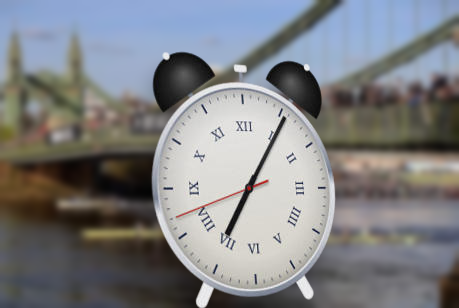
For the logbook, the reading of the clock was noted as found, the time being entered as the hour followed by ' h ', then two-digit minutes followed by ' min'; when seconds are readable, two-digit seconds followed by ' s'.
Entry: 7 h 05 min 42 s
